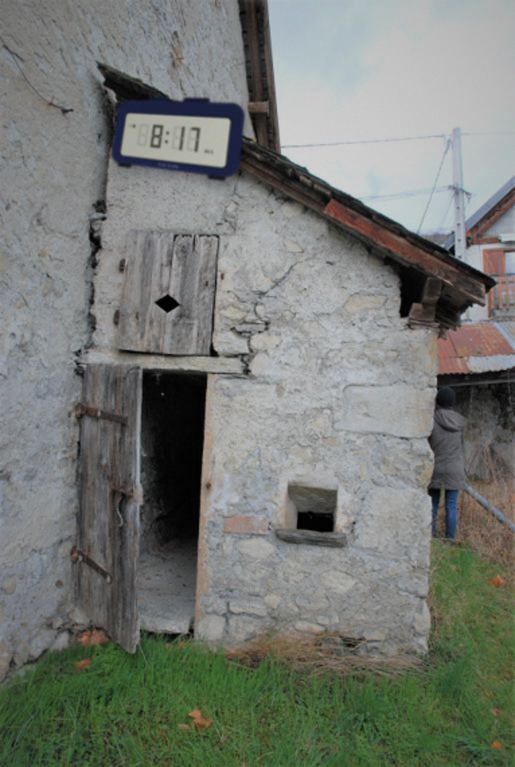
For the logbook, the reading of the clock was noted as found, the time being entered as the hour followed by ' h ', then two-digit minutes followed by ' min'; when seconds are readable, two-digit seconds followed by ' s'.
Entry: 8 h 17 min
